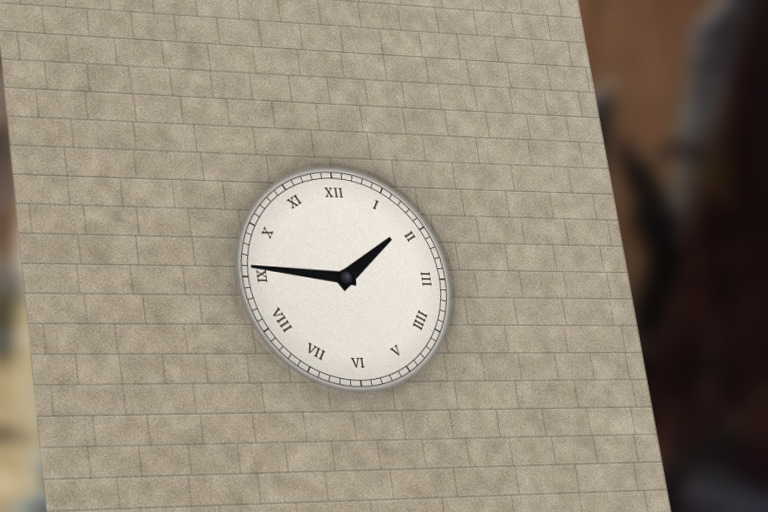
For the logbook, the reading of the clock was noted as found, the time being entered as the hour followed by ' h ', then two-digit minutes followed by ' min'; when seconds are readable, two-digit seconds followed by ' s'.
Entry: 1 h 46 min
